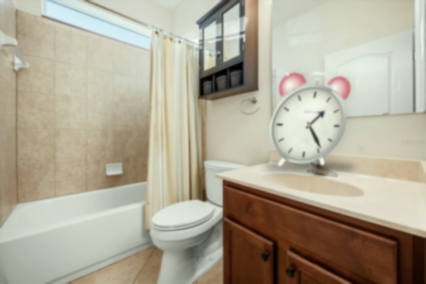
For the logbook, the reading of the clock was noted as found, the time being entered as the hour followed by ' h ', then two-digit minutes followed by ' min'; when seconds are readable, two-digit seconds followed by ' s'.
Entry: 1 h 24 min
